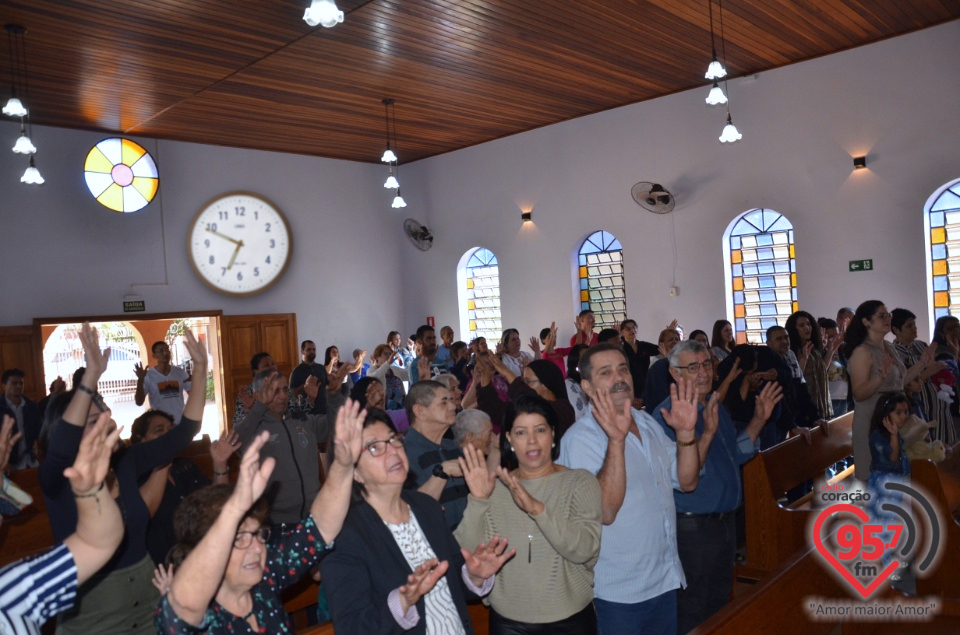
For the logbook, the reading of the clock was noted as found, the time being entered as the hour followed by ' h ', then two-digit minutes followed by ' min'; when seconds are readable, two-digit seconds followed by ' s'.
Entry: 6 h 49 min
